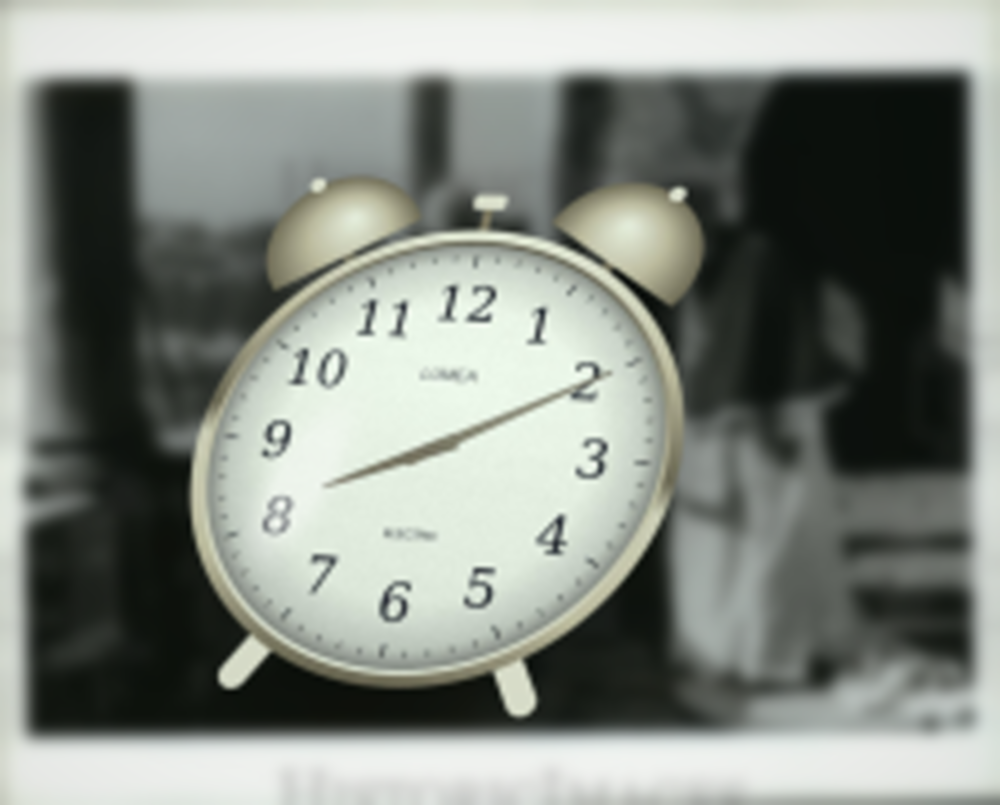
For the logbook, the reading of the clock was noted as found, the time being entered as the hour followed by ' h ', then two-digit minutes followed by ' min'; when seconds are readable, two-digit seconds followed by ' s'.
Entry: 8 h 10 min
